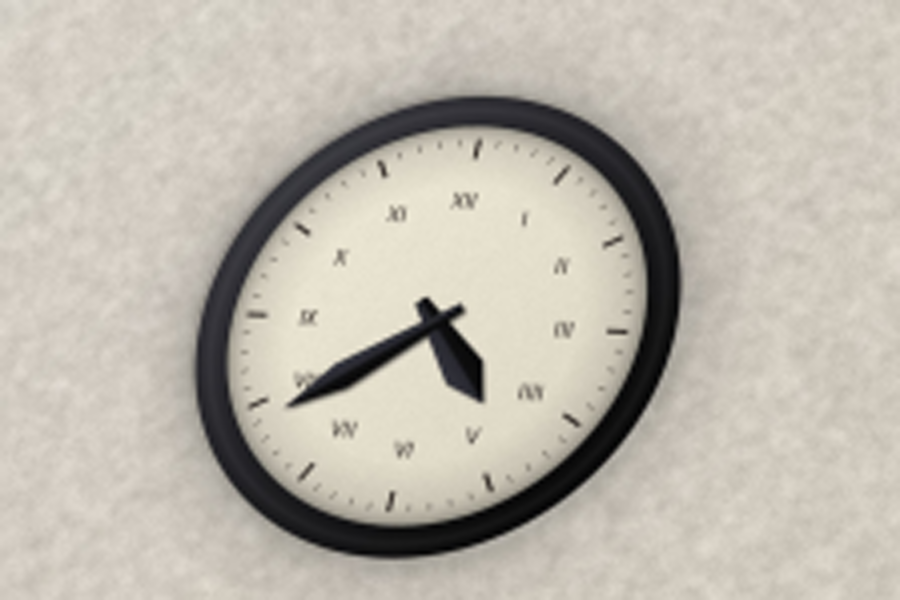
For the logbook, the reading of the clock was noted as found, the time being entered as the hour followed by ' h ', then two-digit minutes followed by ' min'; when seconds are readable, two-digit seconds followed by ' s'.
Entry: 4 h 39 min
